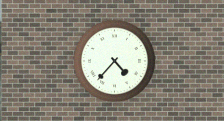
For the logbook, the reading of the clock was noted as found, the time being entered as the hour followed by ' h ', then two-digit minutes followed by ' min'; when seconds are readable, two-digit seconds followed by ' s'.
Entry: 4 h 37 min
